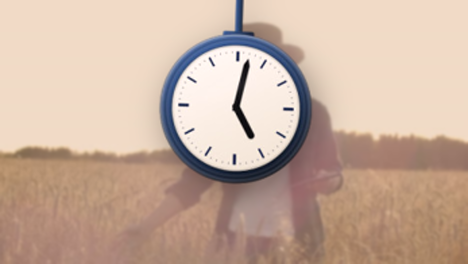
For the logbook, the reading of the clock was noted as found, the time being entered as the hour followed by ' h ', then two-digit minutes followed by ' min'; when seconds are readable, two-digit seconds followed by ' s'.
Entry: 5 h 02 min
